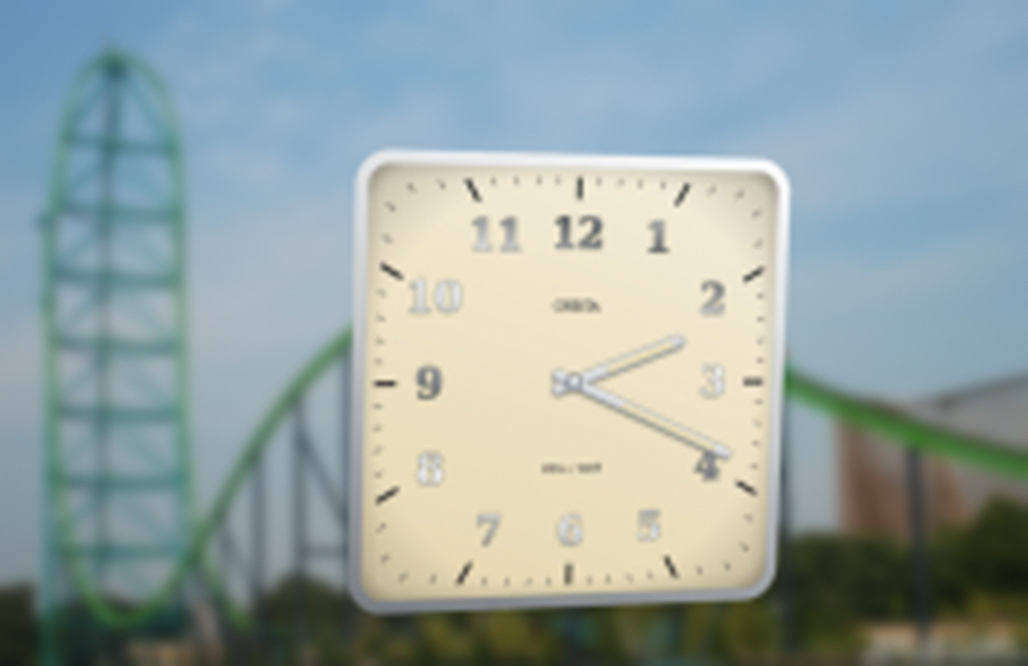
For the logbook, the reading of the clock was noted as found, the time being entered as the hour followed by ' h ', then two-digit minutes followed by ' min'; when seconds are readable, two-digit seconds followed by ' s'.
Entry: 2 h 19 min
